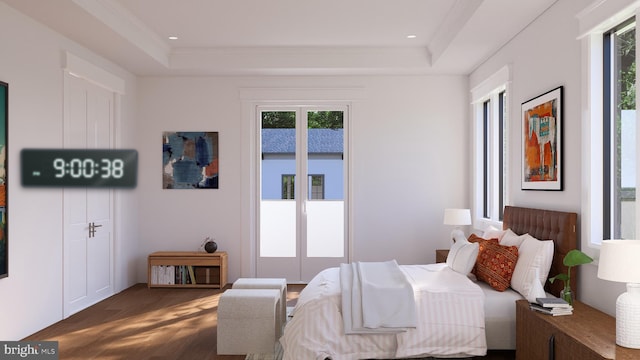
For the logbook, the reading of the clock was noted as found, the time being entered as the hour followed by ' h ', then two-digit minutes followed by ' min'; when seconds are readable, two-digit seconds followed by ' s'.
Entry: 9 h 00 min 38 s
